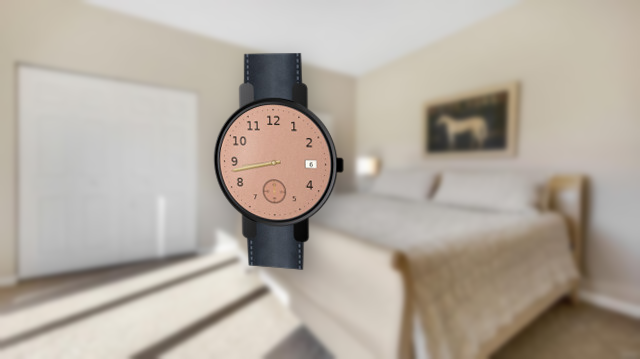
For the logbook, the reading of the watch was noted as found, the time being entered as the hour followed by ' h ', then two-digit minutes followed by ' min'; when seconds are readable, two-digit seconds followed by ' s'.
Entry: 8 h 43 min
